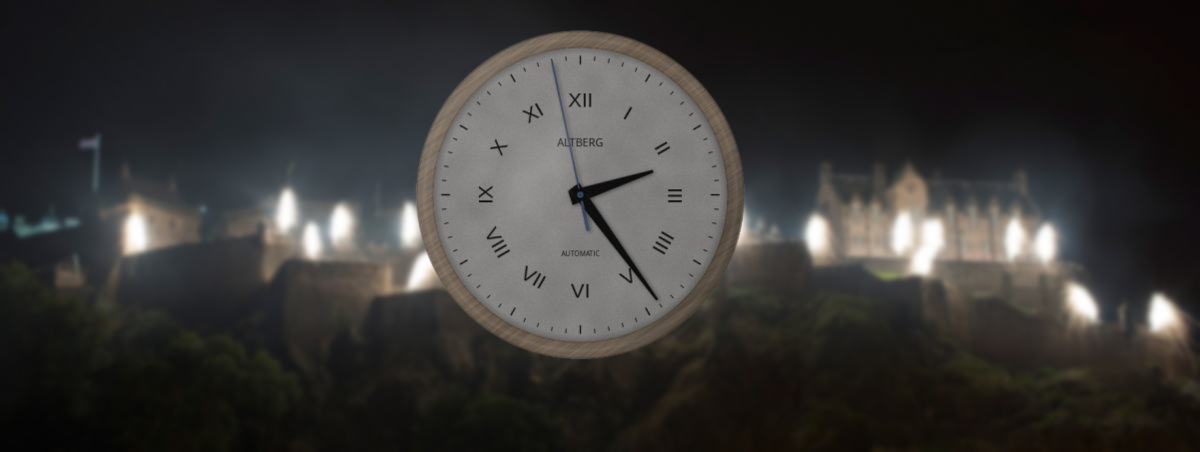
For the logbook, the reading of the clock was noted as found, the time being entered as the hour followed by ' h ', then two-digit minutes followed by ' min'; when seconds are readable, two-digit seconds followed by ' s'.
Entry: 2 h 23 min 58 s
